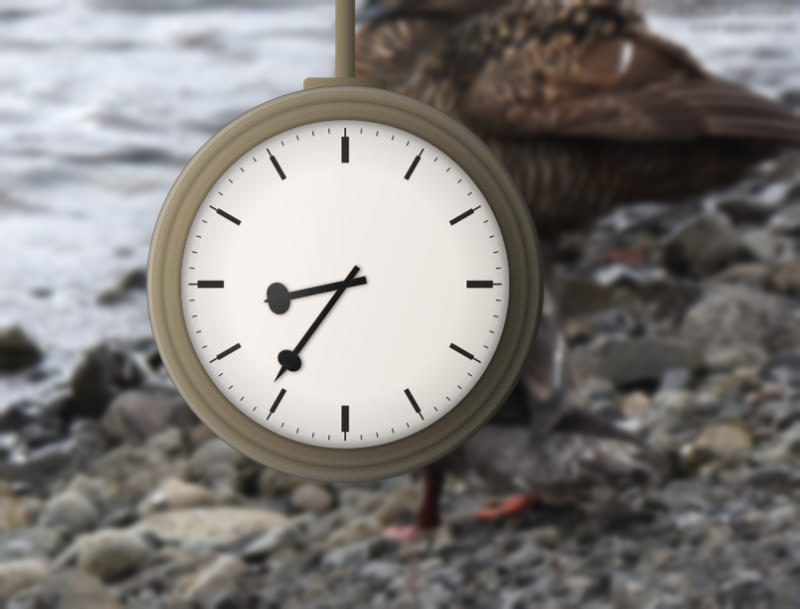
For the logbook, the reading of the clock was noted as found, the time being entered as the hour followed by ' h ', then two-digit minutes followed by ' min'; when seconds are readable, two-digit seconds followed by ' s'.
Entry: 8 h 36 min
